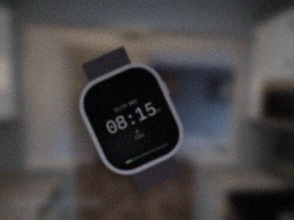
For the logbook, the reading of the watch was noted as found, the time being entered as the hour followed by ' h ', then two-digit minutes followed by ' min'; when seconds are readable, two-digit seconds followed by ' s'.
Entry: 8 h 15 min
